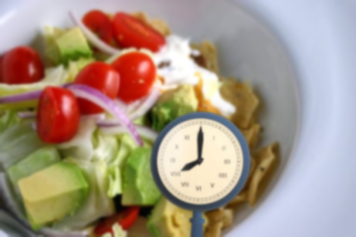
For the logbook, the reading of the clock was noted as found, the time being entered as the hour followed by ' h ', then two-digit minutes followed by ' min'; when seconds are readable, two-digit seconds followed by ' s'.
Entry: 8 h 00 min
